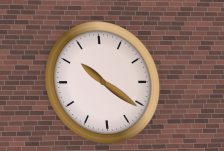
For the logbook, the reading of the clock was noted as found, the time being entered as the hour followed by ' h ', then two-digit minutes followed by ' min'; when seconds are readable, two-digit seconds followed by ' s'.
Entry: 10 h 21 min
